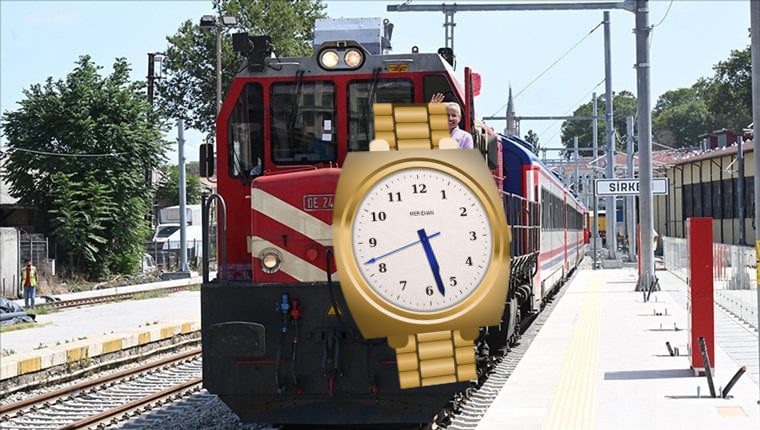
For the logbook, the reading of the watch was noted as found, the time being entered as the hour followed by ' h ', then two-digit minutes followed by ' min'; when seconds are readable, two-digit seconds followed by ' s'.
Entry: 5 h 27 min 42 s
